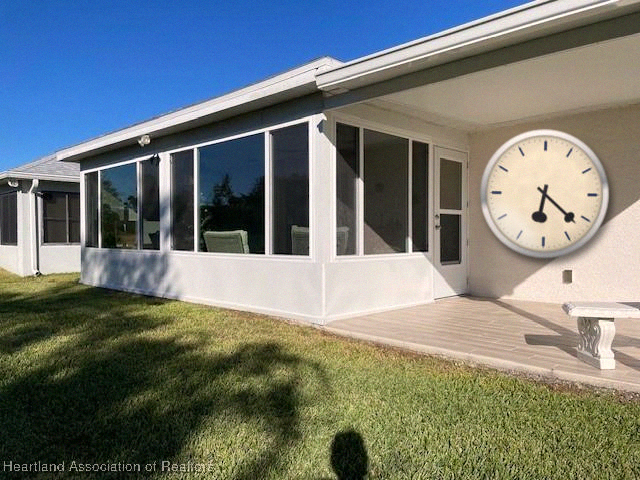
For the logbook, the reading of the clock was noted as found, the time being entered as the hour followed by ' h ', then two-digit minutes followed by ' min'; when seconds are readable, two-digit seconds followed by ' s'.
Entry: 6 h 22 min
